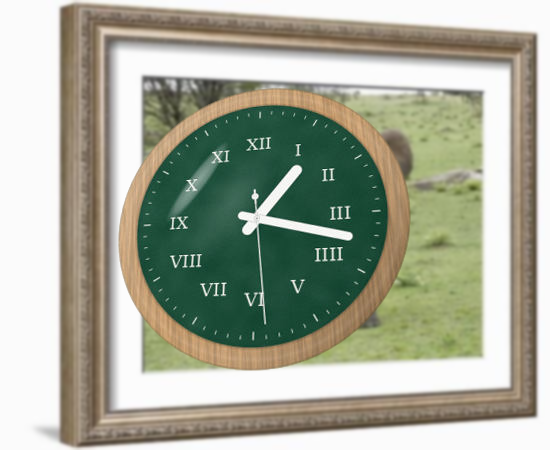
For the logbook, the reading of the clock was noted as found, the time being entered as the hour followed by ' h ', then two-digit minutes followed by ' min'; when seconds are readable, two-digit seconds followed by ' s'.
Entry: 1 h 17 min 29 s
